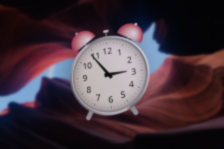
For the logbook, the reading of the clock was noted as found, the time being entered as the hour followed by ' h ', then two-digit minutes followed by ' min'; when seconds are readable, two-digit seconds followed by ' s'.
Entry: 2 h 54 min
